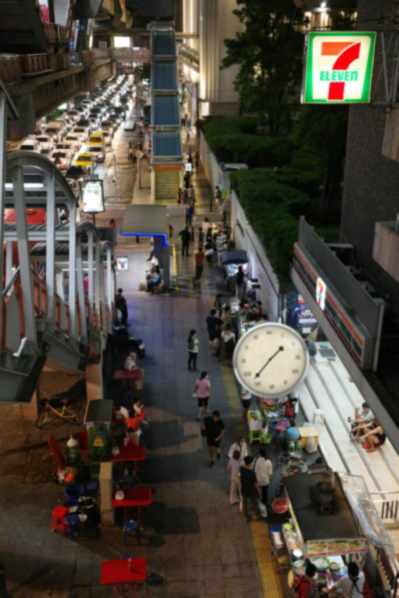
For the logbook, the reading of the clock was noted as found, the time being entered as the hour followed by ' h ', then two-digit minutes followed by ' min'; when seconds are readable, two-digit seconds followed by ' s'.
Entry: 1 h 37 min
